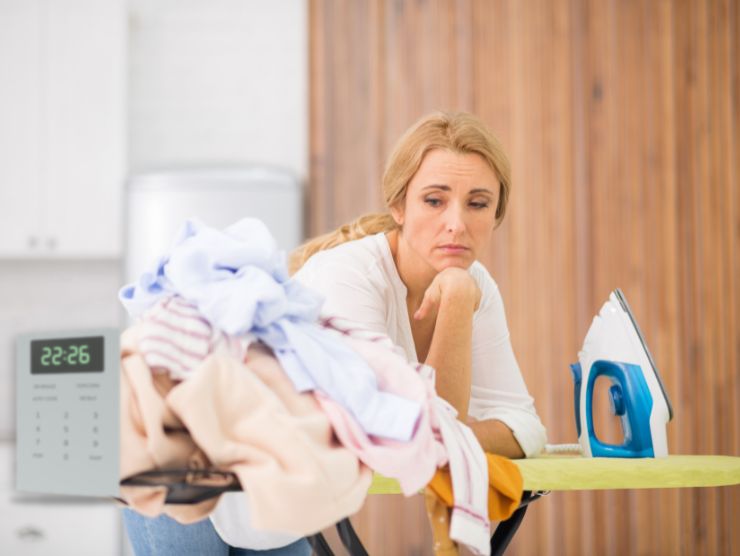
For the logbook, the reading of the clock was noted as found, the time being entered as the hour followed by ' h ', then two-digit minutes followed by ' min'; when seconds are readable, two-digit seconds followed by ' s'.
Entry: 22 h 26 min
